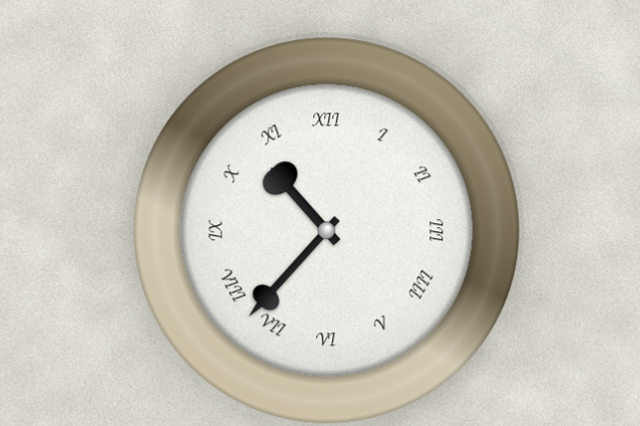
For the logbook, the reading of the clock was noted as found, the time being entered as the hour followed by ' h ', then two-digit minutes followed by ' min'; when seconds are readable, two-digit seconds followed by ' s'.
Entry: 10 h 37 min
